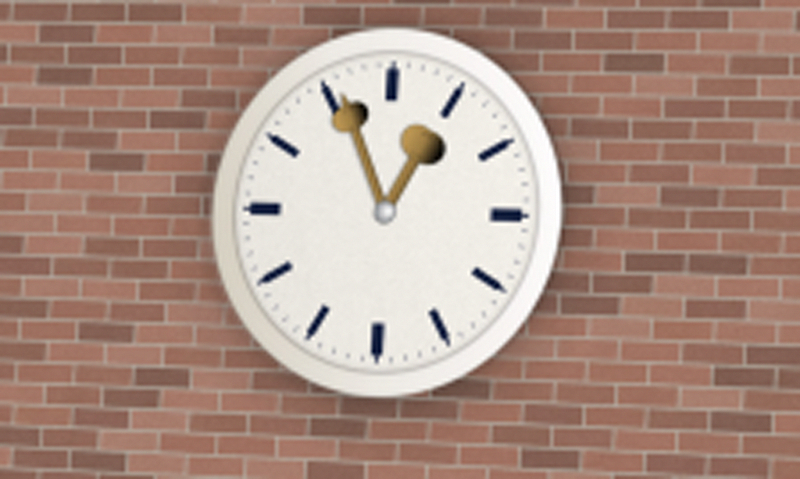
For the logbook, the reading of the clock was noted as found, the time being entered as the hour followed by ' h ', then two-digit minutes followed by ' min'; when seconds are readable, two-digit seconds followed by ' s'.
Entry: 12 h 56 min
